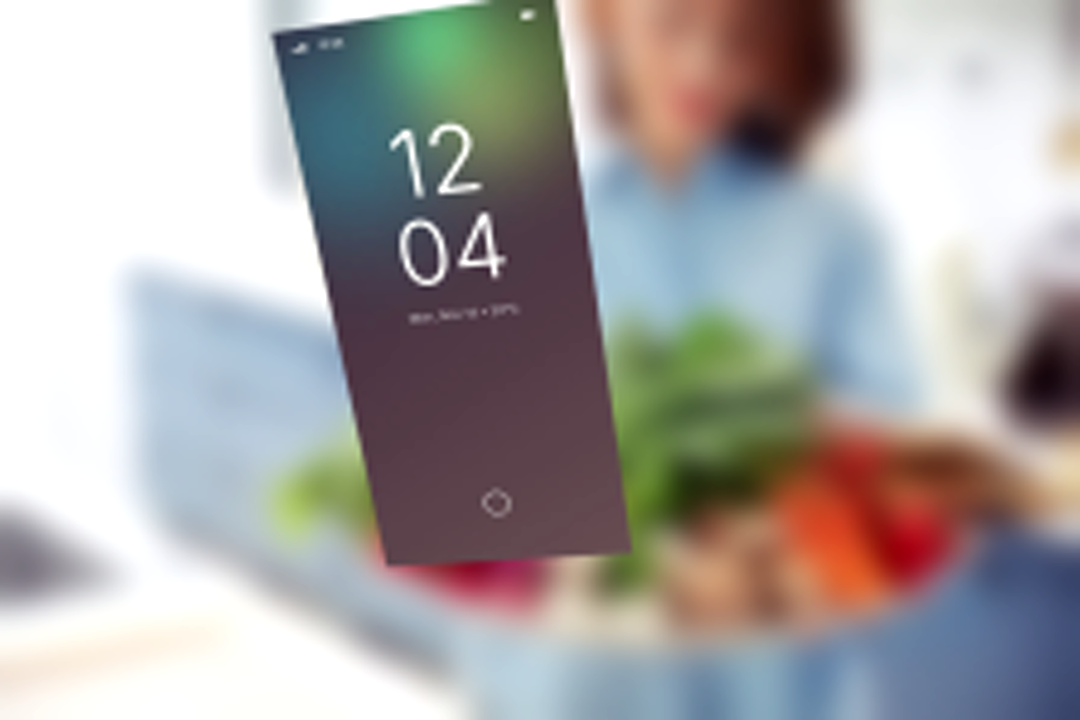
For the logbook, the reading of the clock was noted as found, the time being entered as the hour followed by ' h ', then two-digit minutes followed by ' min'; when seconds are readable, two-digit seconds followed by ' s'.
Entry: 12 h 04 min
